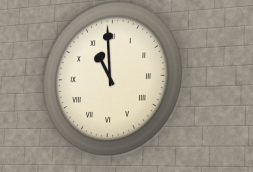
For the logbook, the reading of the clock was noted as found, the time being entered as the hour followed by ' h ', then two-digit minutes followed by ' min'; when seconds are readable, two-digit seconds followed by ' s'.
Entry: 10 h 59 min
